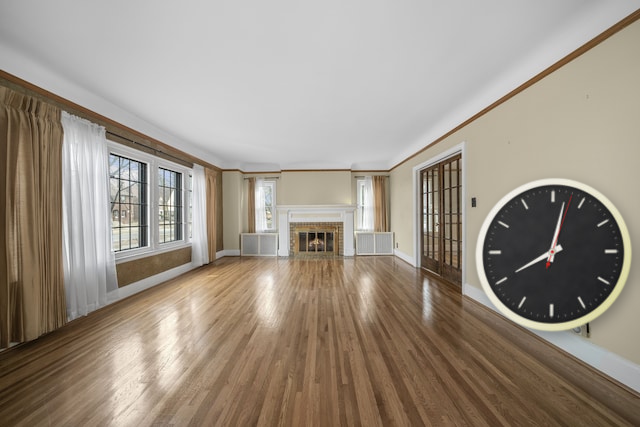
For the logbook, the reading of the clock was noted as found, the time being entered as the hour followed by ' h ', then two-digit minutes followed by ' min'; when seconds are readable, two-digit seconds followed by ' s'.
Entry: 8 h 02 min 03 s
